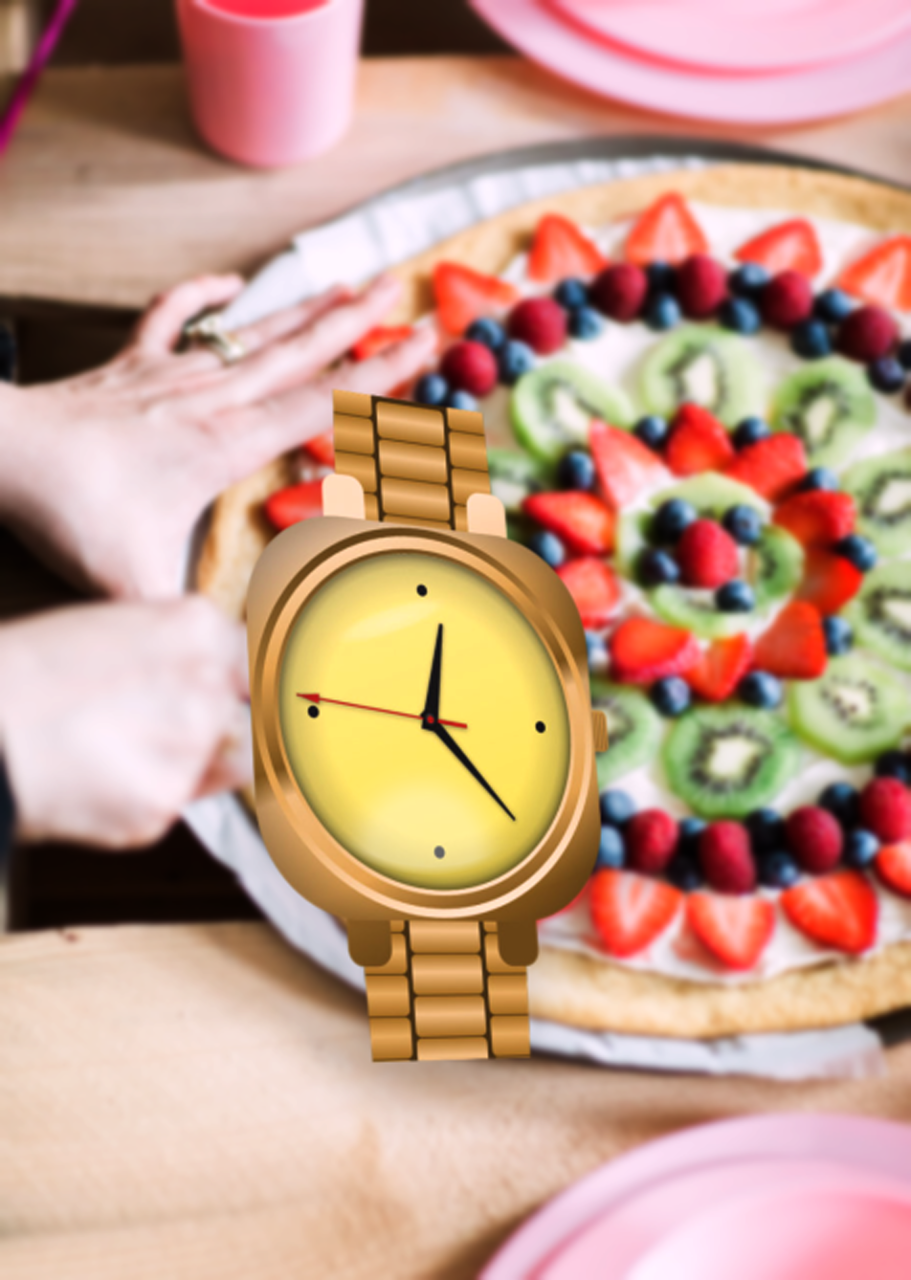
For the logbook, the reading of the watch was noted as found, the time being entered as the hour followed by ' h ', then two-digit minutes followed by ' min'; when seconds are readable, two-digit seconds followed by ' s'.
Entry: 12 h 22 min 46 s
